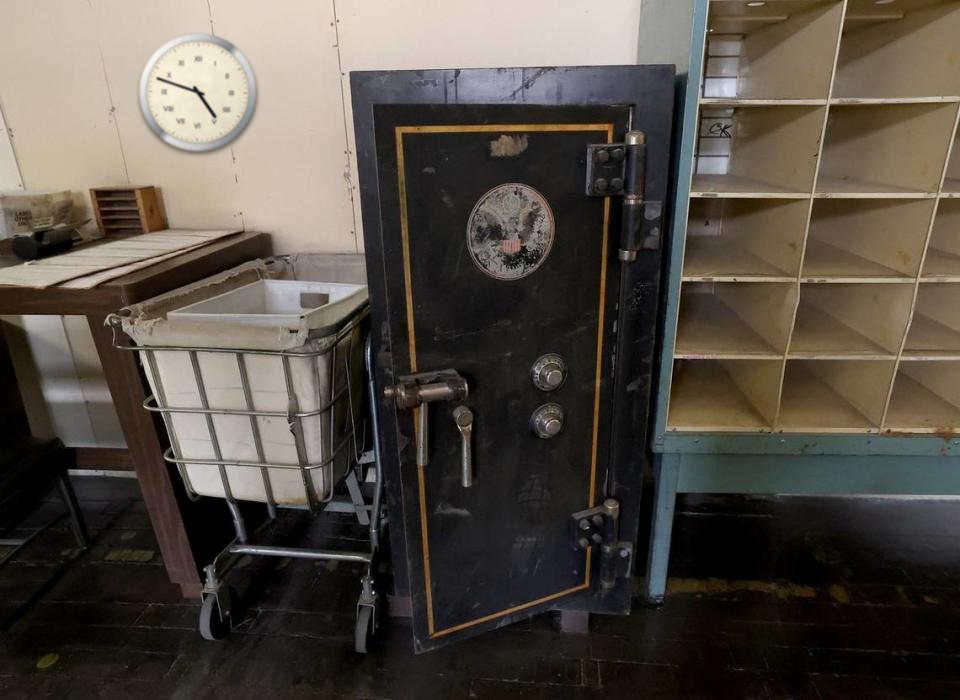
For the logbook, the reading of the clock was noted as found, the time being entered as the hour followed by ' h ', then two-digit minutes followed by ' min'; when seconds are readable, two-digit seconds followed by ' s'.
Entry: 4 h 48 min
